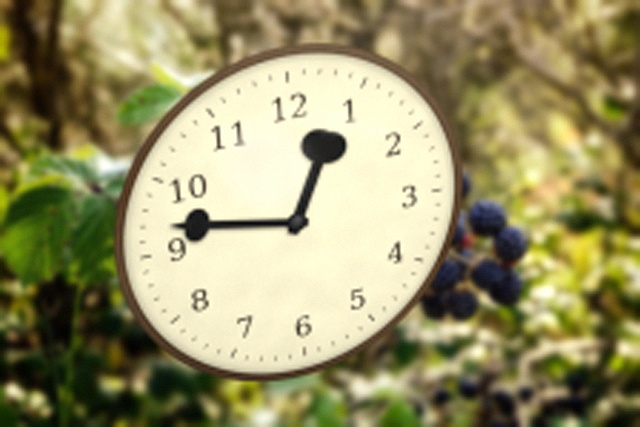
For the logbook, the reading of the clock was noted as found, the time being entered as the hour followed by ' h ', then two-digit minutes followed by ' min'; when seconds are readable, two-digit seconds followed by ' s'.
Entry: 12 h 47 min
